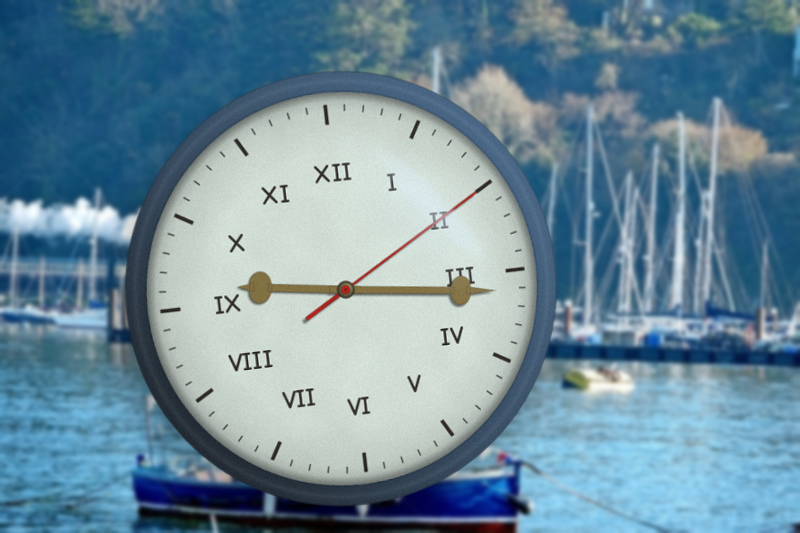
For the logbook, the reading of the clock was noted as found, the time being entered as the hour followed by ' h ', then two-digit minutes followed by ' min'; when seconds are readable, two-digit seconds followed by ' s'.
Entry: 9 h 16 min 10 s
